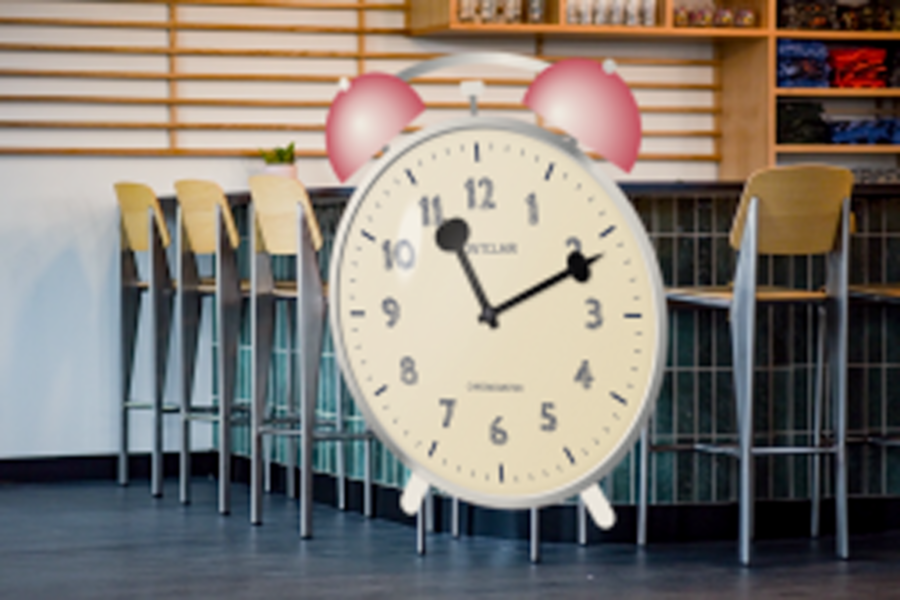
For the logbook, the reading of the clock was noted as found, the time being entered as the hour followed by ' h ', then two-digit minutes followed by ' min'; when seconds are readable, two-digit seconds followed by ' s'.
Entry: 11 h 11 min
